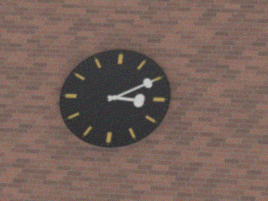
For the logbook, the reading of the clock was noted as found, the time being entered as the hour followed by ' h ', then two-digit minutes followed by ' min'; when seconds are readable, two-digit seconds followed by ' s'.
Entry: 3 h 10 min
